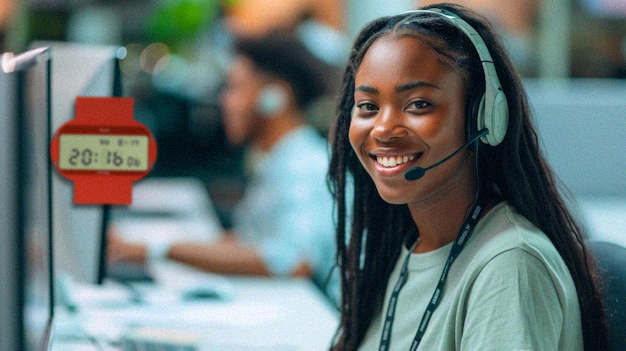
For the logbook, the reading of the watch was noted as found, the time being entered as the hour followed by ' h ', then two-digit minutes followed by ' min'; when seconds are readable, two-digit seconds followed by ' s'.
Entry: 20 h 16 min
